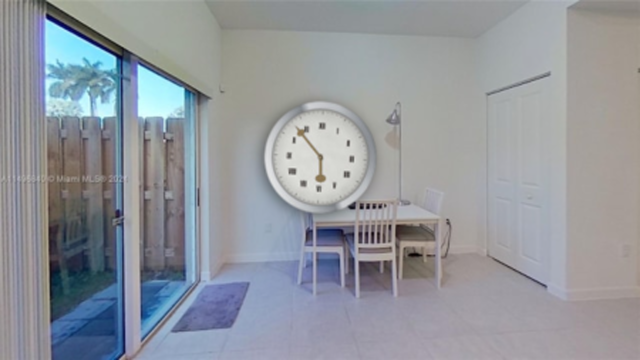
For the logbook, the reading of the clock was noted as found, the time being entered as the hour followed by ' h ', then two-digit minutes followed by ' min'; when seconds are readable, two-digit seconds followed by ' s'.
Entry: 5 h 53 min
